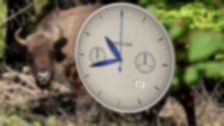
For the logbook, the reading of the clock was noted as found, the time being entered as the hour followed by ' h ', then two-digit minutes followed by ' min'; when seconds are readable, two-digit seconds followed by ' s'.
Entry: 10 h 42 min
